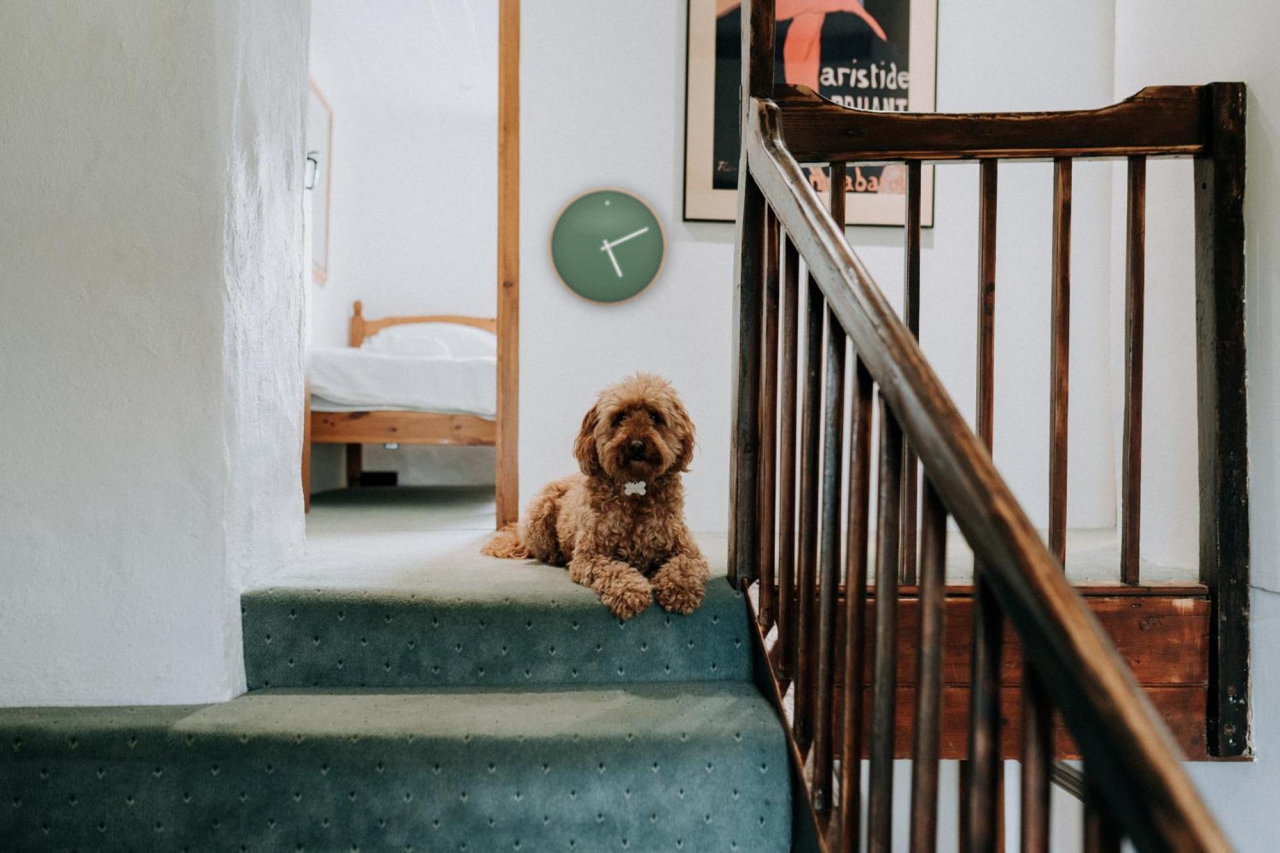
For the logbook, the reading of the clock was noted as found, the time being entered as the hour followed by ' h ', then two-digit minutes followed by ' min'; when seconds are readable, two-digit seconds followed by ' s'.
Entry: 5 h 11 min
